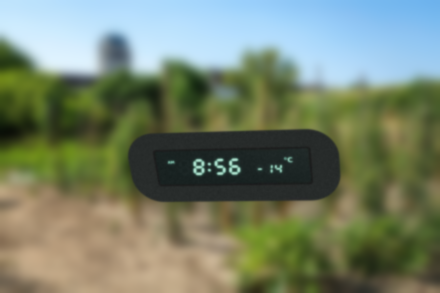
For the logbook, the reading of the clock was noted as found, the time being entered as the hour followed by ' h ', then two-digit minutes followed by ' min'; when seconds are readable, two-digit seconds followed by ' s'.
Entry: 8 h 56 min
